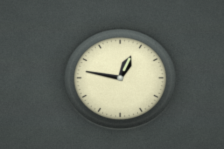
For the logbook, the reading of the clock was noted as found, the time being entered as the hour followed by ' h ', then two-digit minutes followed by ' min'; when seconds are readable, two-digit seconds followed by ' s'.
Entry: 12 h 47 min
